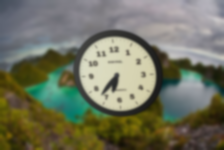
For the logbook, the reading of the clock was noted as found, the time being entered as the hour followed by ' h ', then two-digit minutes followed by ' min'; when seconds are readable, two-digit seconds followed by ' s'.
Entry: 6 h 37 min
